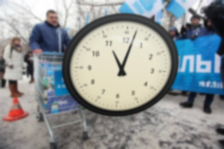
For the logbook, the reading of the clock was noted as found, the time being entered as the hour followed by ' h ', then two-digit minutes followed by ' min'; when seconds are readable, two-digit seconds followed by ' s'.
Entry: 11 h 02 min
